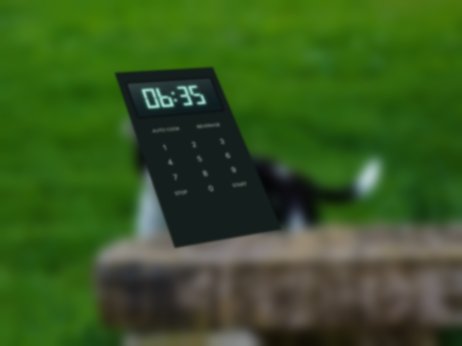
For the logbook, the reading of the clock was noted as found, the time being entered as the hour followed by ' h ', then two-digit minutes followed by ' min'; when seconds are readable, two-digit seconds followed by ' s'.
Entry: 6 h 35 min
